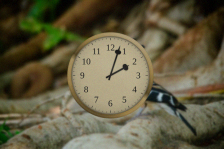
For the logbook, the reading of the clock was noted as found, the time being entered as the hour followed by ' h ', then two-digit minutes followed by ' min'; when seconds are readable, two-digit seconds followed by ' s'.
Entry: 2 h 03 min
